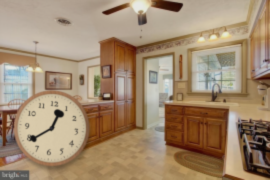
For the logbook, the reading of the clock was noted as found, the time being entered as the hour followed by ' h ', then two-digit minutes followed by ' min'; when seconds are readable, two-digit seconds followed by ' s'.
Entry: 12 h 39 min
